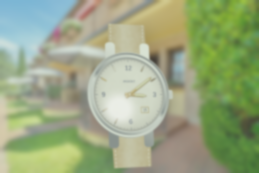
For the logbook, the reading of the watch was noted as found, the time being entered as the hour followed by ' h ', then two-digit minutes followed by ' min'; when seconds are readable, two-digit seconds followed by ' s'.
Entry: 3 h 09 min
